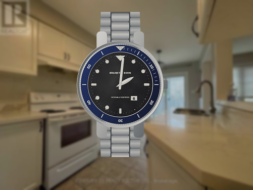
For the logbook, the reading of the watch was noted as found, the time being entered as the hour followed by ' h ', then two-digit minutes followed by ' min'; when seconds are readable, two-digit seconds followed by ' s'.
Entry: 2 h 01 min
